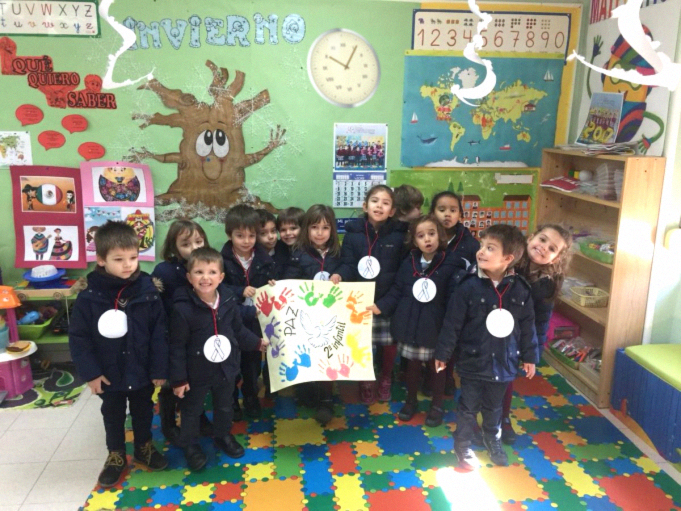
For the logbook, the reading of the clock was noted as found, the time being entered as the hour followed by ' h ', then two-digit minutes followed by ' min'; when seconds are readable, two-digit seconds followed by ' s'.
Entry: 10 h 06 min
